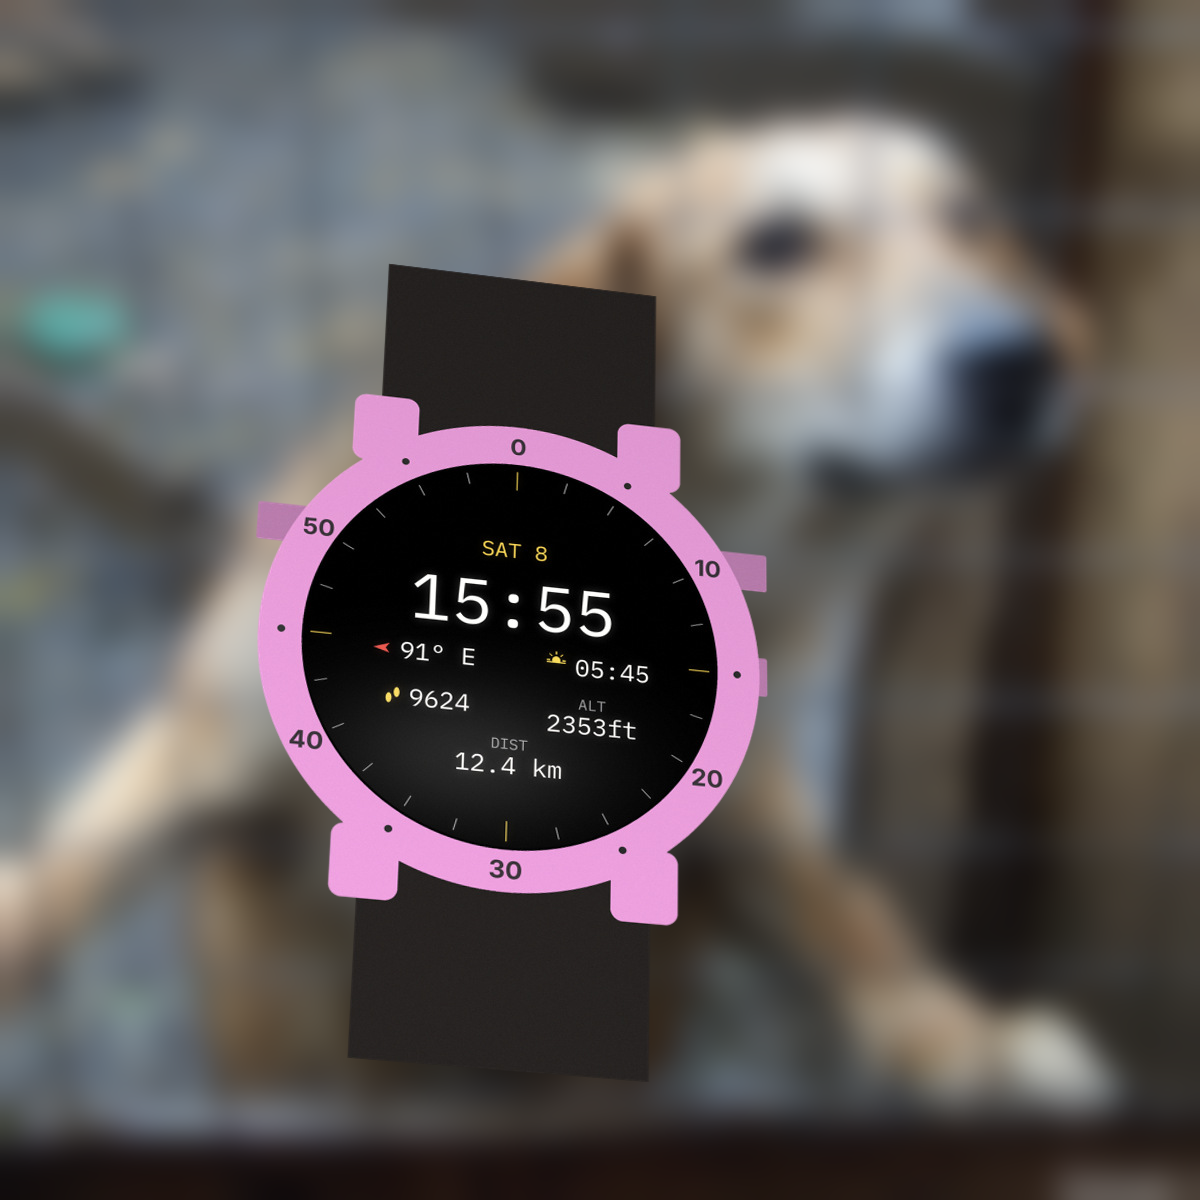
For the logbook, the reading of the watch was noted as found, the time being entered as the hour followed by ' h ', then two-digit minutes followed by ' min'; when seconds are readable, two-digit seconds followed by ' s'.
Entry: 15 h 55 min
